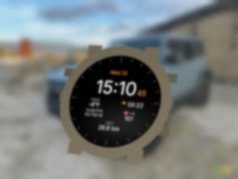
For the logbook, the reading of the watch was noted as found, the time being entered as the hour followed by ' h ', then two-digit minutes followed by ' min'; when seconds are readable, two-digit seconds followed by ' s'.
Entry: 15 h 10 min
